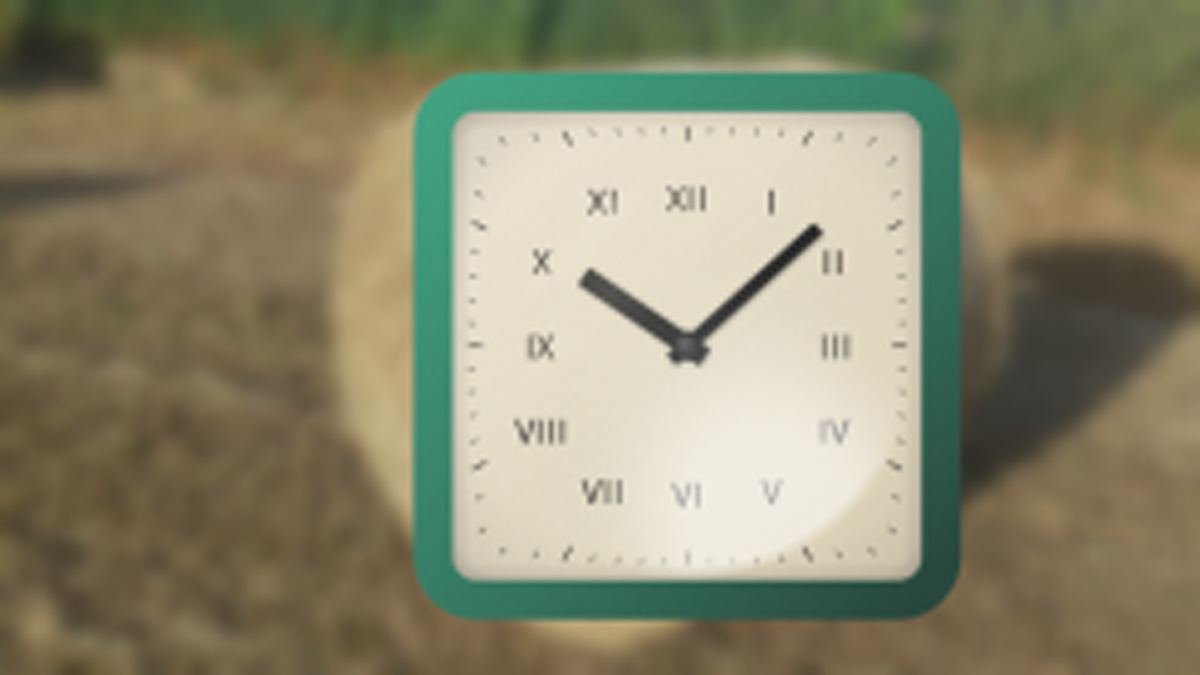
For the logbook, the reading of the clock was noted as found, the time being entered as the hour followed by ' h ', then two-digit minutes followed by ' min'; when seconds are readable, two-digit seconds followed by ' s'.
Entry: 10 h 08 min
